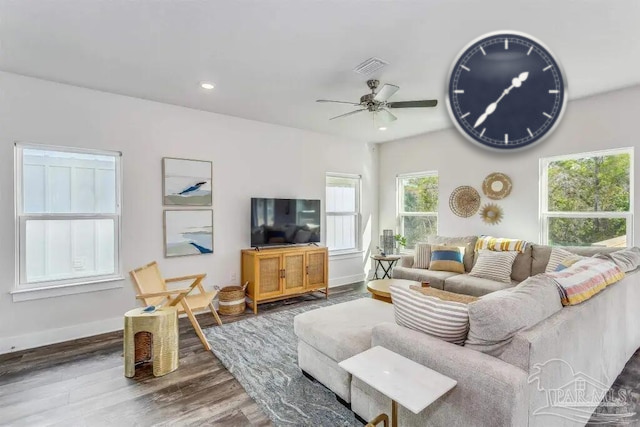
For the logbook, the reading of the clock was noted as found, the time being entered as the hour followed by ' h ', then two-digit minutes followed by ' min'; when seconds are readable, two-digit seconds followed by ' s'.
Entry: 1 h 37 min
